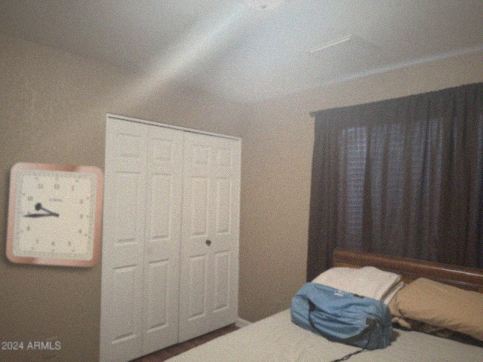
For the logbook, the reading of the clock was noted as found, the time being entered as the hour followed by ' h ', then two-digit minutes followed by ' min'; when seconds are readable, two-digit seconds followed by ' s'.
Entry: 9 h 44 min
